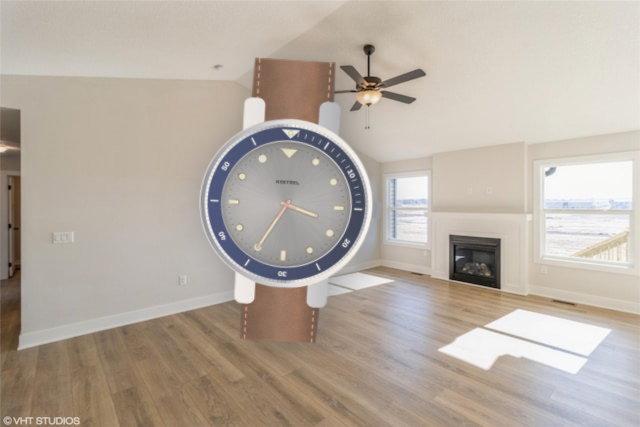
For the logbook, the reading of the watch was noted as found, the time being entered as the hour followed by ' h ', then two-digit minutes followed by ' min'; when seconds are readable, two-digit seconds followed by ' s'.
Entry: 3 h 35 min
